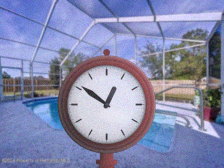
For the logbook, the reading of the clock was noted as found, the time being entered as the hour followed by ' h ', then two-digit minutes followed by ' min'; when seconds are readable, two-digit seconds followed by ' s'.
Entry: 12 h 51 min
